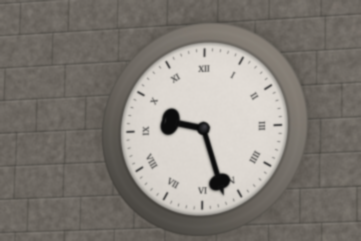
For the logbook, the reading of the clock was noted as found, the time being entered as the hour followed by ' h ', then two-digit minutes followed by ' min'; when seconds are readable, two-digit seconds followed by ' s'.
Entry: 9 h 27 min
